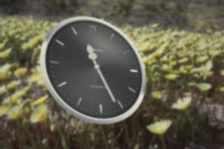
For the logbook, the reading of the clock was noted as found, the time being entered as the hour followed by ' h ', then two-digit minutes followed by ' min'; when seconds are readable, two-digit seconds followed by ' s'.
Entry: 11 h 26 min
